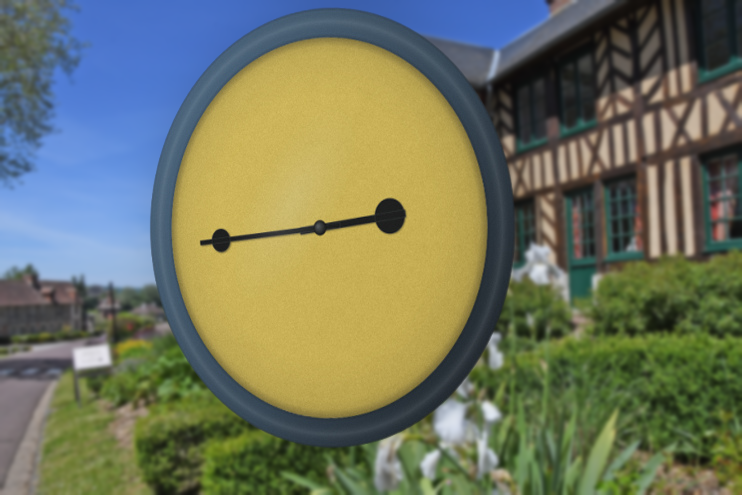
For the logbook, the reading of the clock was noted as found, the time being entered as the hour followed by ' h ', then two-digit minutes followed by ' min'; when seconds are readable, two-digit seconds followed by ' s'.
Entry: 2 h 44 min
